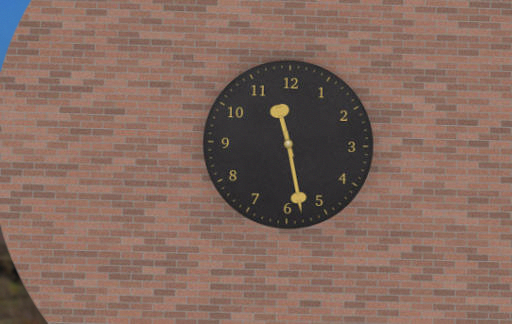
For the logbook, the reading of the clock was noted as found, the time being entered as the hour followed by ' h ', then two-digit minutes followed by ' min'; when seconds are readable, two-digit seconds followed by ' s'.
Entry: 11 h 28 min
